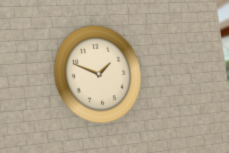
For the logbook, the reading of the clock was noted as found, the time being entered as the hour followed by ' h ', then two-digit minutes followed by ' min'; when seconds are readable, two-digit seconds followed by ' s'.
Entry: 1 h 49 min
